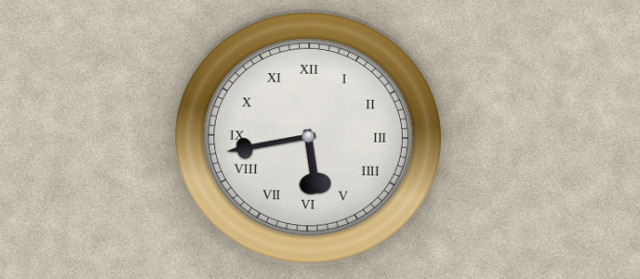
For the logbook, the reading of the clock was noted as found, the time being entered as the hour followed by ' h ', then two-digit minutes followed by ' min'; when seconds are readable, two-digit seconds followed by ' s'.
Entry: 5 h 43 min
